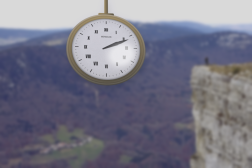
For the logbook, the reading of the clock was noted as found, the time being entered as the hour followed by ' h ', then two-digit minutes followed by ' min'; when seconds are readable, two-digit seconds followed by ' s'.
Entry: 2 h 11 min
